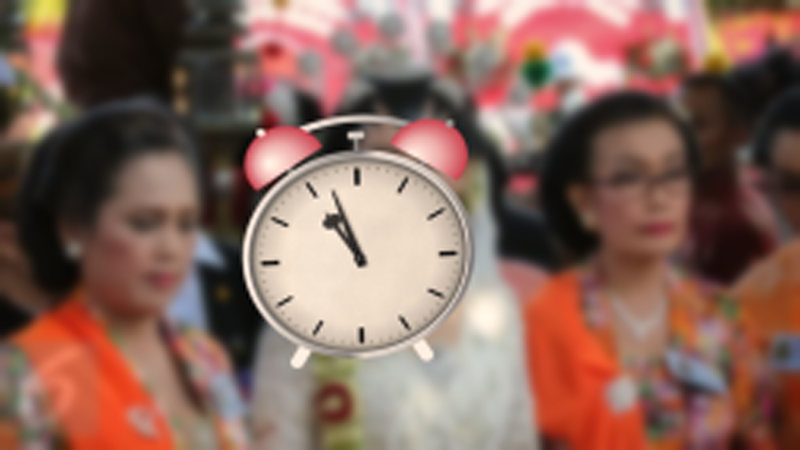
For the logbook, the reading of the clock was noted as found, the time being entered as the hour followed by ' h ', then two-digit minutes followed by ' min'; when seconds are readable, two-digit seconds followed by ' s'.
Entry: 10 h 57 min
